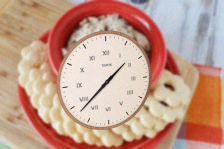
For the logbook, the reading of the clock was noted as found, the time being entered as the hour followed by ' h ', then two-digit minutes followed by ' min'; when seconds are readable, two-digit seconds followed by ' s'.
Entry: 1 h 38 min
